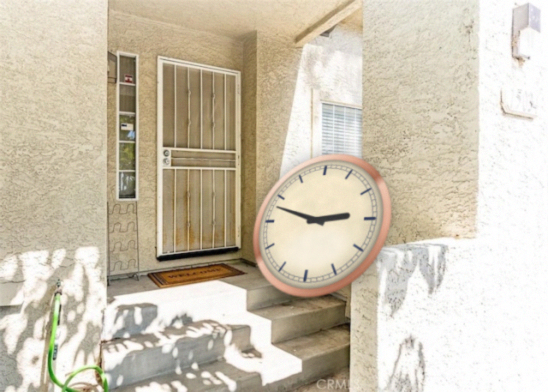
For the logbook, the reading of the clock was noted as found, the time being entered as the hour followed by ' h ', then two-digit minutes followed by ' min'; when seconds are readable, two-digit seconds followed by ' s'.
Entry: 2 h 48 min
